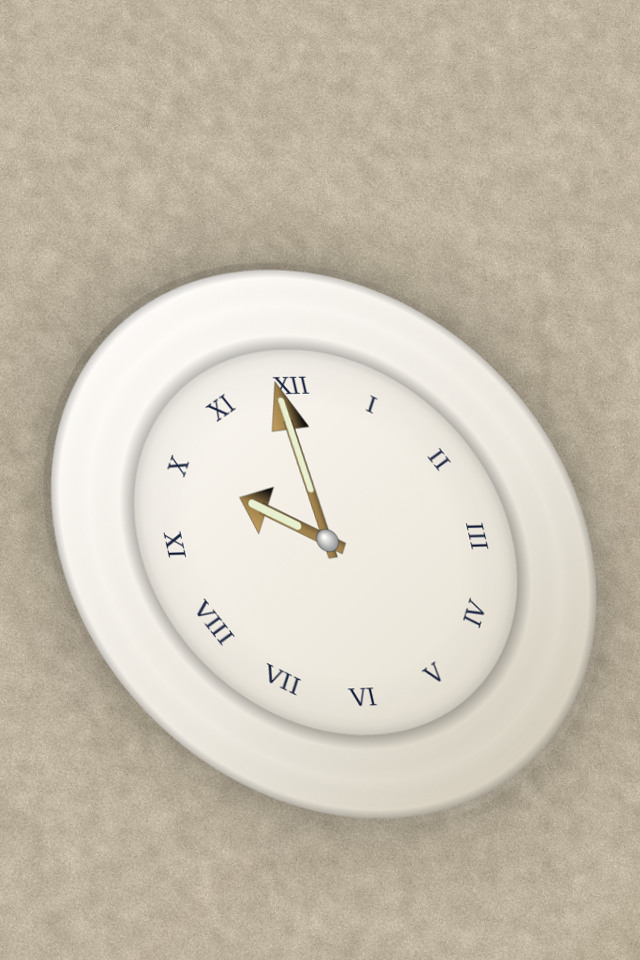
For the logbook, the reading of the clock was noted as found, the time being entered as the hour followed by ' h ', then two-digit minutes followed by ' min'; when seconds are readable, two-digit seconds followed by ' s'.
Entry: 9 h 59 min
